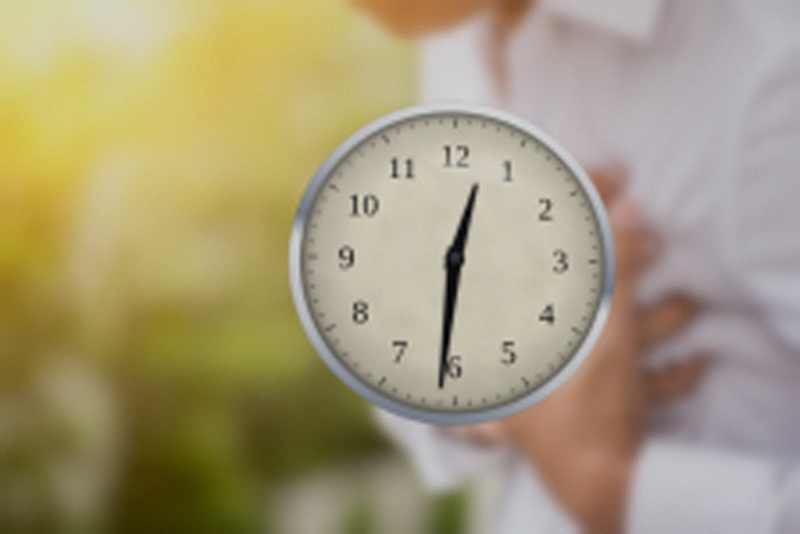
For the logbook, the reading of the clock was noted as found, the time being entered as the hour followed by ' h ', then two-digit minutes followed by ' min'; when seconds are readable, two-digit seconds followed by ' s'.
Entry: 12 h 31 min
